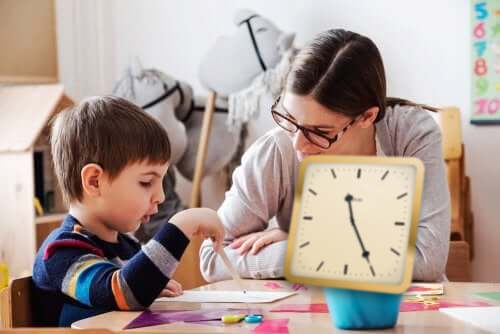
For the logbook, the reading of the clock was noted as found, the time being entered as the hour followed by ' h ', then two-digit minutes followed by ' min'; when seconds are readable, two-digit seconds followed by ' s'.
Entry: 11 h 25 min
